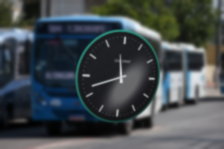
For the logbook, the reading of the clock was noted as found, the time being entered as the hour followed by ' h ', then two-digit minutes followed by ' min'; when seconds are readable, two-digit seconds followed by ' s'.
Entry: 11 h 42 min
